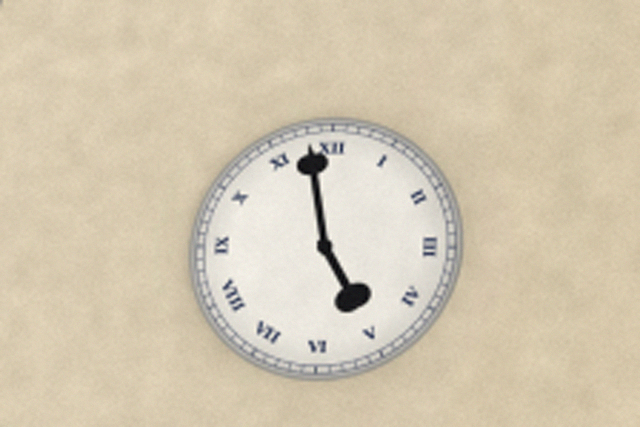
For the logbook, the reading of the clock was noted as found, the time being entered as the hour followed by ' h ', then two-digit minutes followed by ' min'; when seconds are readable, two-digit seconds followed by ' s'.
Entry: 4 h 58 min
